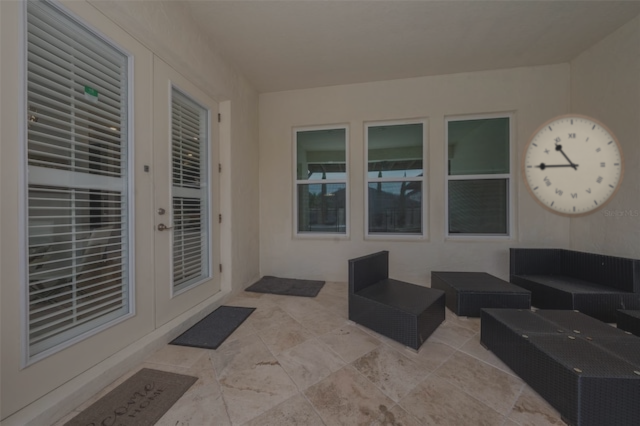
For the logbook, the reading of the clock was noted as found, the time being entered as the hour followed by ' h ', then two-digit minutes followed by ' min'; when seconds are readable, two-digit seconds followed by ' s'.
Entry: 10 h 45 min
